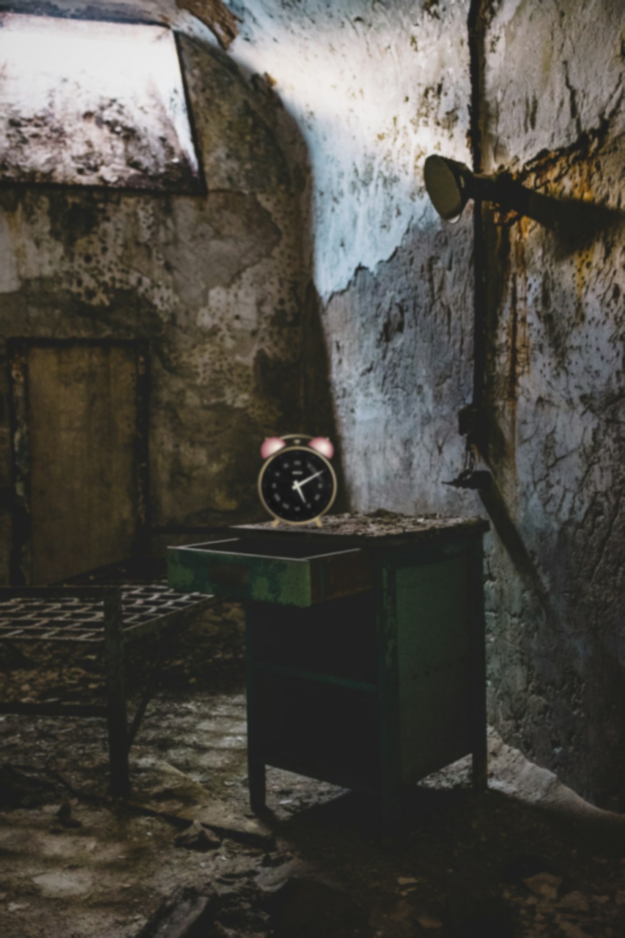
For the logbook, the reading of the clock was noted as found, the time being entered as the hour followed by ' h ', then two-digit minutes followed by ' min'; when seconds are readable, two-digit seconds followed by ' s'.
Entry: 5 h 10 min
